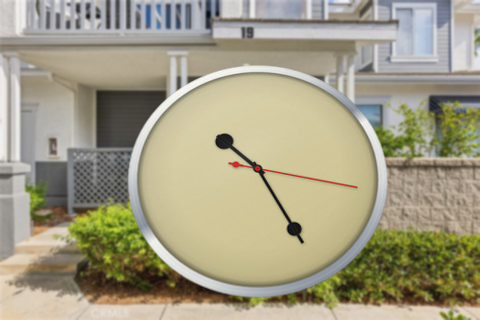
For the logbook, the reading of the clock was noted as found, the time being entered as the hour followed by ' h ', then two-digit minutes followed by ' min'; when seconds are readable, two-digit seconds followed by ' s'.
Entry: 10 h 25 min 17 s
